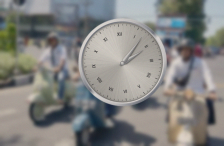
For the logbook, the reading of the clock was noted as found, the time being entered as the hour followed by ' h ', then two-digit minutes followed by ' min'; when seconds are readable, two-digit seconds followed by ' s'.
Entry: 2 h 07 min
